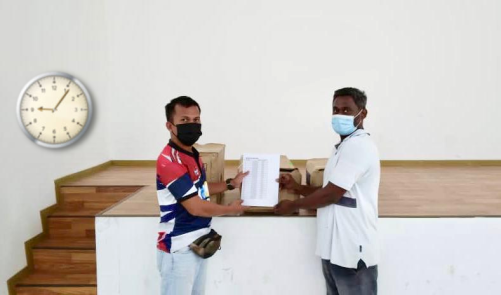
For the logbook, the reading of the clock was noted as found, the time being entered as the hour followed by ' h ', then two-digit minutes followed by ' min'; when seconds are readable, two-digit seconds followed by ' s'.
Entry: 9 h 06 min
